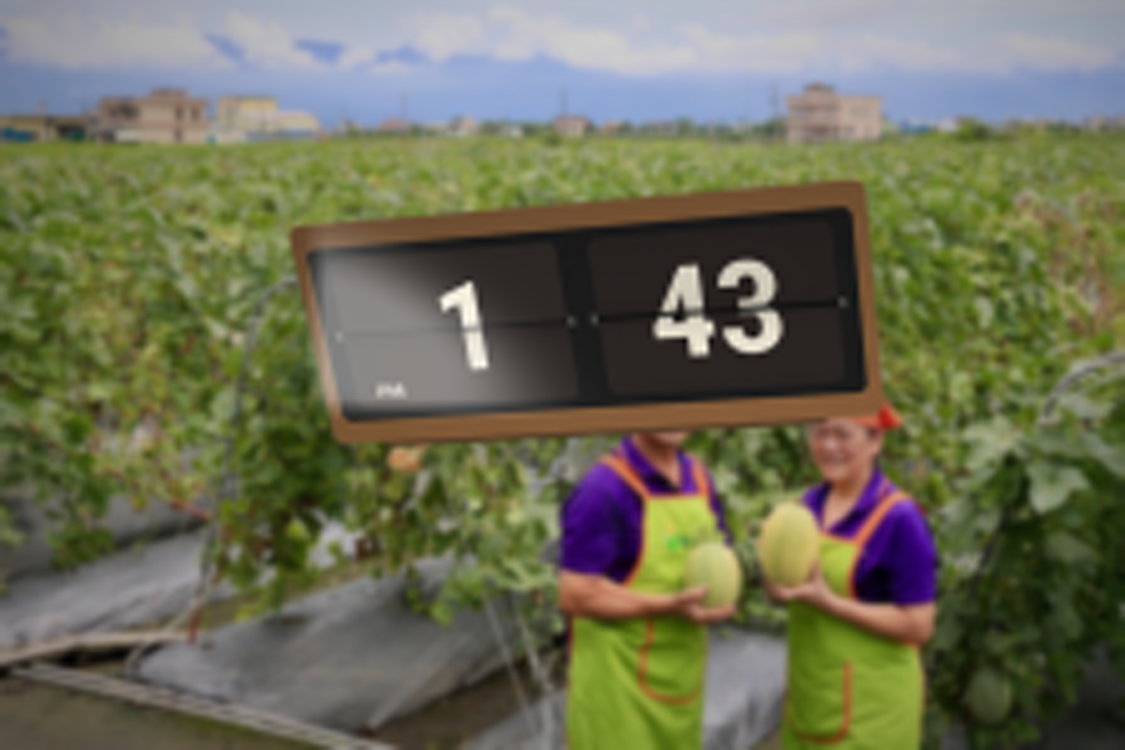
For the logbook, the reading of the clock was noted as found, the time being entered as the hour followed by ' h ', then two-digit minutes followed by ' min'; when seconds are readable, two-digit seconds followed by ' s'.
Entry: 1 h 43 min
